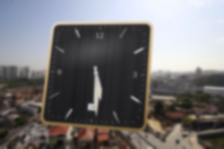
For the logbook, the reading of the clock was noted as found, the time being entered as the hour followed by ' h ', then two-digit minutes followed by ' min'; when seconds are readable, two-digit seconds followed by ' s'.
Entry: 5 h 29 min
